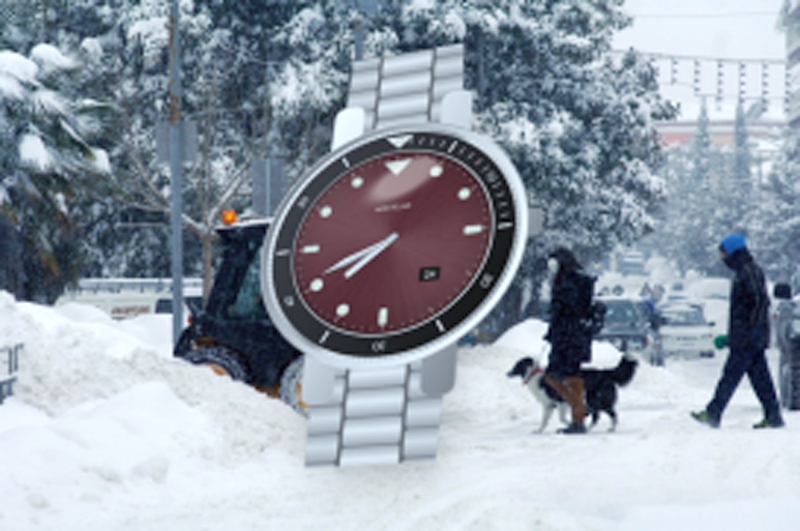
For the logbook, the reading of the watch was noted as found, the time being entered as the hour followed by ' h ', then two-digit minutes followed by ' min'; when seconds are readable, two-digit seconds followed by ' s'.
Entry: 7 h 41 min
